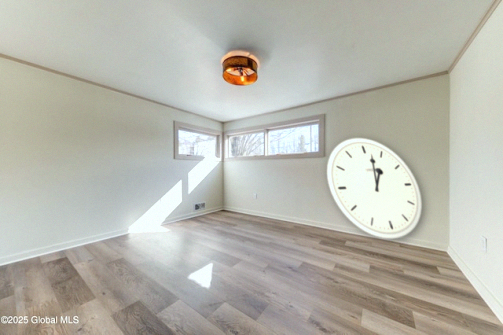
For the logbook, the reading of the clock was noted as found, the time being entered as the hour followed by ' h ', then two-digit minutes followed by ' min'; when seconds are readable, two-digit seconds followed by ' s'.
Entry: 1 h 02 min
